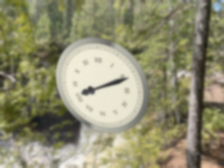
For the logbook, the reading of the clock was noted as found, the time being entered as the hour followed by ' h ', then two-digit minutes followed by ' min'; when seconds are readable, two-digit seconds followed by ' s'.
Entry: 8 h 11 min
